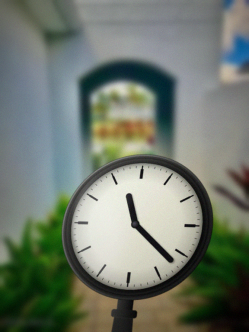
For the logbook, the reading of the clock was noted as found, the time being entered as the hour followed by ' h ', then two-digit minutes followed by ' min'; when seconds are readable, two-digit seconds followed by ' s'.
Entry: 11 h 22 min
